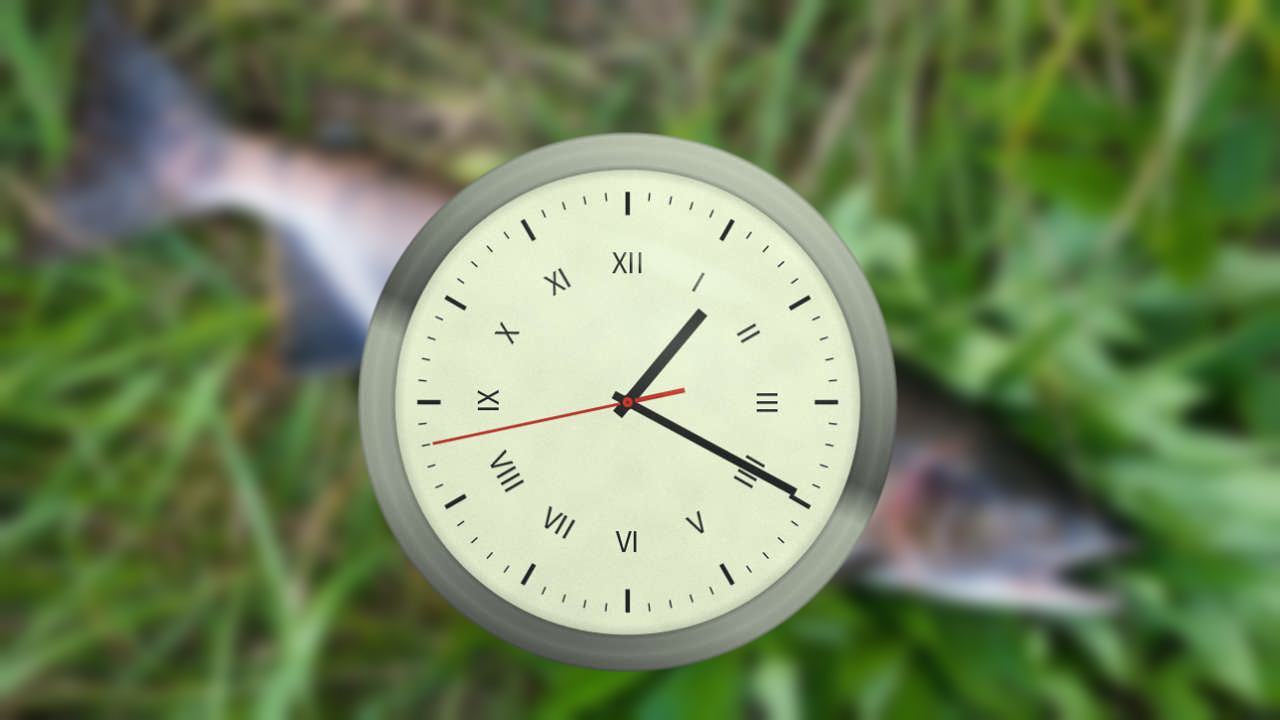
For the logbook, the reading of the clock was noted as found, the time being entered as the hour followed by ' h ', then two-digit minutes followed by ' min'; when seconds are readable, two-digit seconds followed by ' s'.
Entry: 1 h 19 min 43 s
